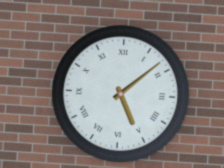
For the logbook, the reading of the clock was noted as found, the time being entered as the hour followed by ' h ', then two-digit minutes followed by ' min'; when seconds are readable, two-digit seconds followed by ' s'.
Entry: 5 h 08 min
